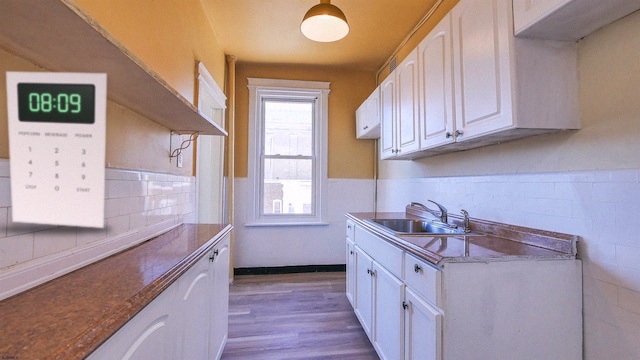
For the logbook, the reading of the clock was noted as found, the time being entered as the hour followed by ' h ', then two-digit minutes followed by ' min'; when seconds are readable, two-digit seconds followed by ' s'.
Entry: 8 h 09 min
